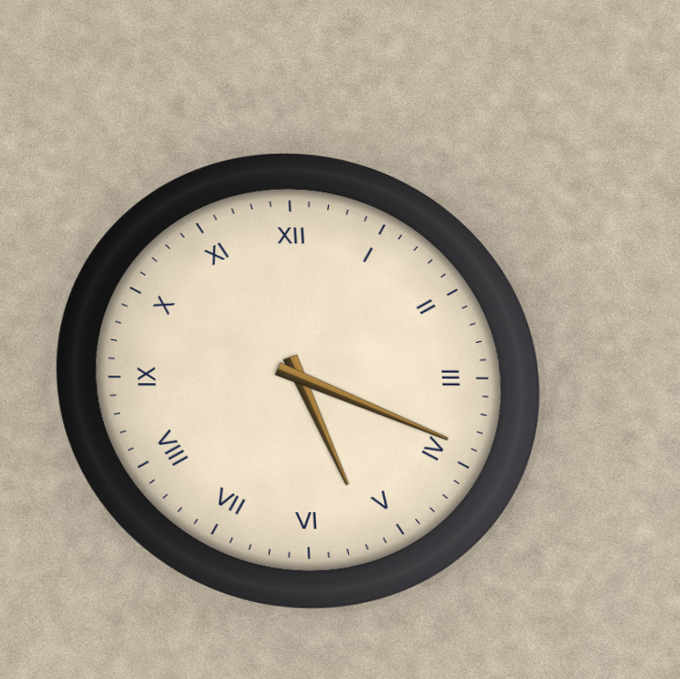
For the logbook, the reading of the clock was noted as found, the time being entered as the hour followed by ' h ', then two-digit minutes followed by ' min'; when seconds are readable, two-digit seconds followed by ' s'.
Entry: 5 h 19 min
